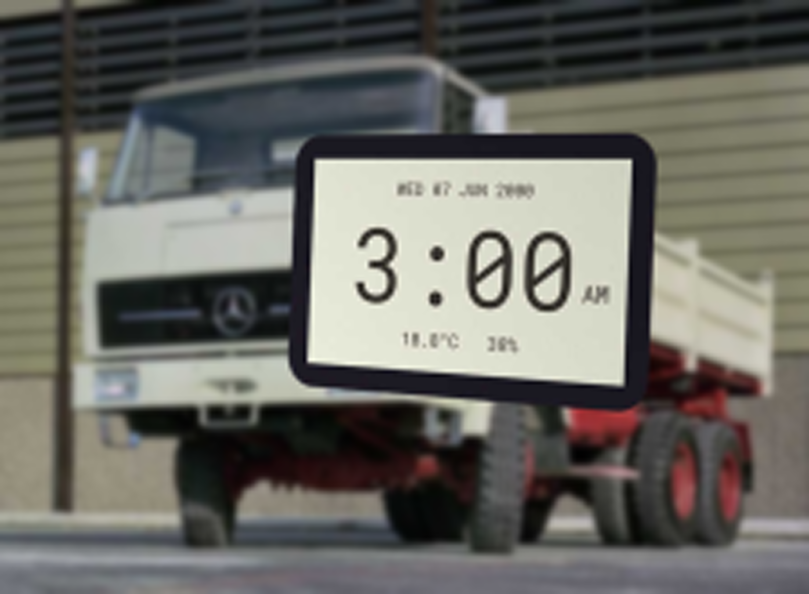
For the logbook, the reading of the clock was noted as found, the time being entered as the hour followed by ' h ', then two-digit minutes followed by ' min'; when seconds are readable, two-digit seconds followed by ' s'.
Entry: 3 h 00 min
